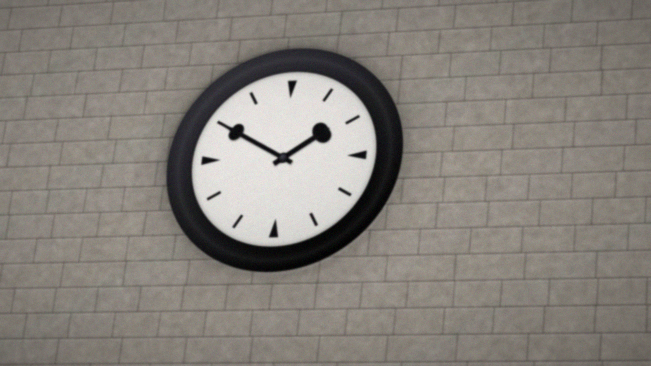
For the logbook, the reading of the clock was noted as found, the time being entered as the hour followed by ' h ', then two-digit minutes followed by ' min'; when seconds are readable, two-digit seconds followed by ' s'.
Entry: 1 h 50 min
